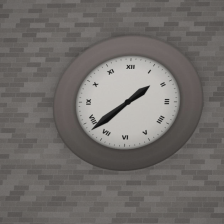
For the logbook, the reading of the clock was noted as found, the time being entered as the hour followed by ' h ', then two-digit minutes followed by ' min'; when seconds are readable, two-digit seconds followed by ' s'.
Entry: 1 h 38 min
